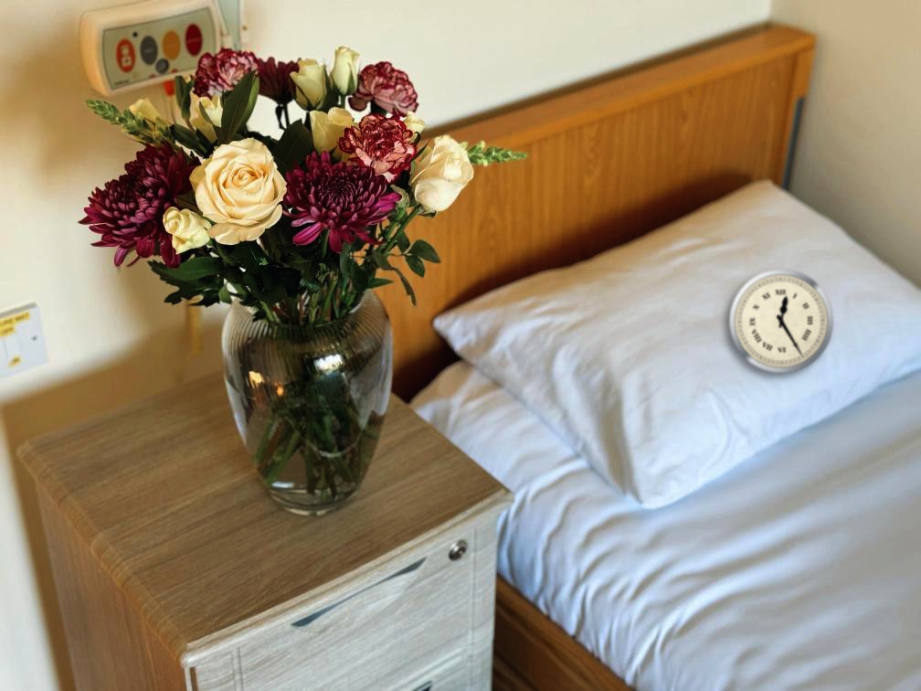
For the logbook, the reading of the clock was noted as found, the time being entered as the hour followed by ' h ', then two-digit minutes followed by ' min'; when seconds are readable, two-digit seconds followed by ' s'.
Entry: 12 h 25 min
